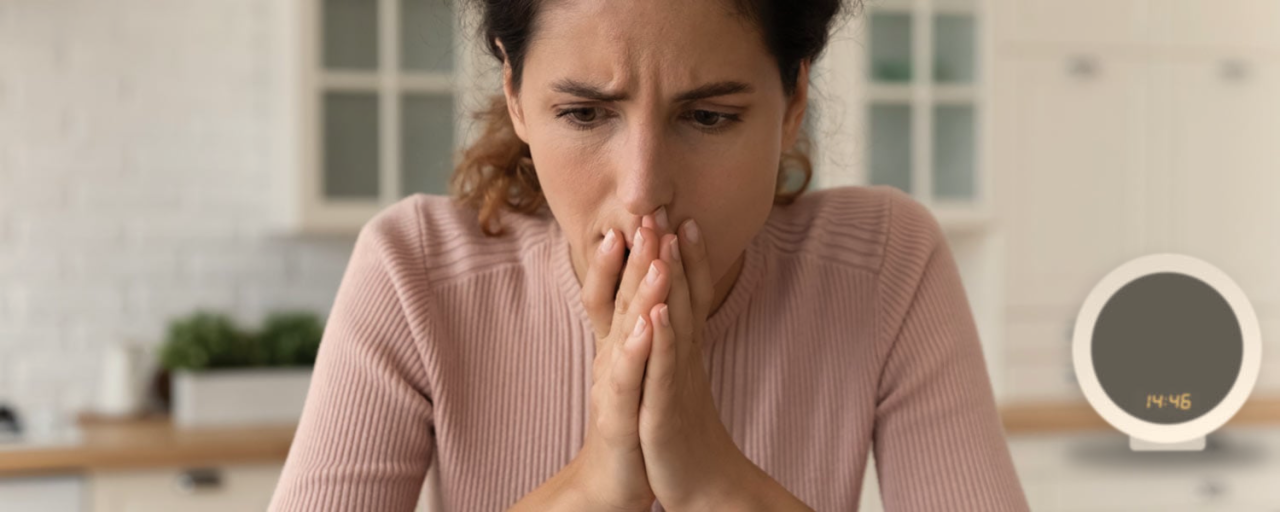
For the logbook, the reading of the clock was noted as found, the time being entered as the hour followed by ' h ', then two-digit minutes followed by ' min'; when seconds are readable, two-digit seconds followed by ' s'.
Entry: 14 h 46 min
